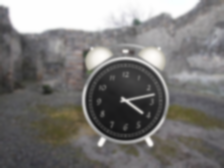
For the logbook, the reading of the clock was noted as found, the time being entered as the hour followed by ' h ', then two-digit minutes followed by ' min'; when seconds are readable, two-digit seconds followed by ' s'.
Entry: 4 h 13 min
